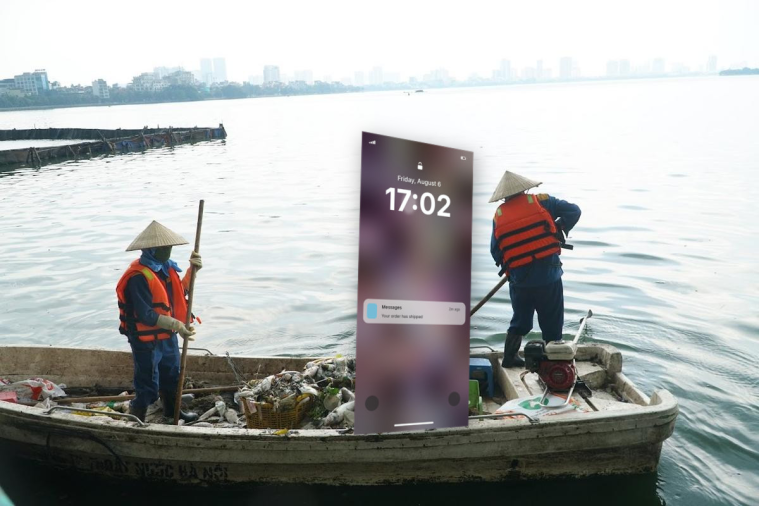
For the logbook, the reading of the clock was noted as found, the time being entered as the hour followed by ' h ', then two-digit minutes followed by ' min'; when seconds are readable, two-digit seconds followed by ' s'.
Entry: 17 h 02 min
